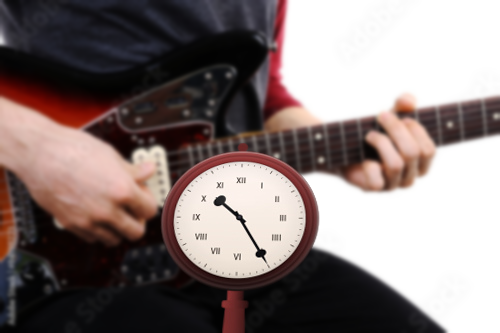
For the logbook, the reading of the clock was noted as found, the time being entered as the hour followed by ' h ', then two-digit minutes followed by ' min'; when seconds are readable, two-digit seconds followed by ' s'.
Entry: 10 h 25 min
